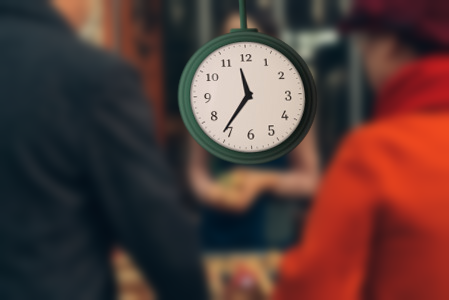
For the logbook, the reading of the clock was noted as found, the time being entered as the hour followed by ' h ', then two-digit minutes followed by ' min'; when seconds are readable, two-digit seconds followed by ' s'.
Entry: 11 h 36 min
